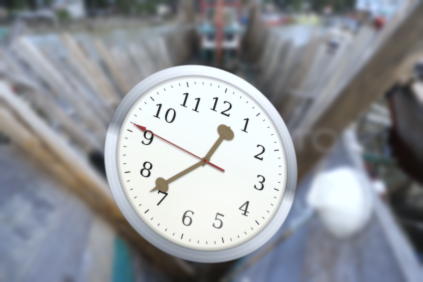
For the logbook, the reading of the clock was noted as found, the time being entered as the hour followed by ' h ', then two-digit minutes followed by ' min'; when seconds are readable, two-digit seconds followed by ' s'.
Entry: 12 h 36 min 46 s
